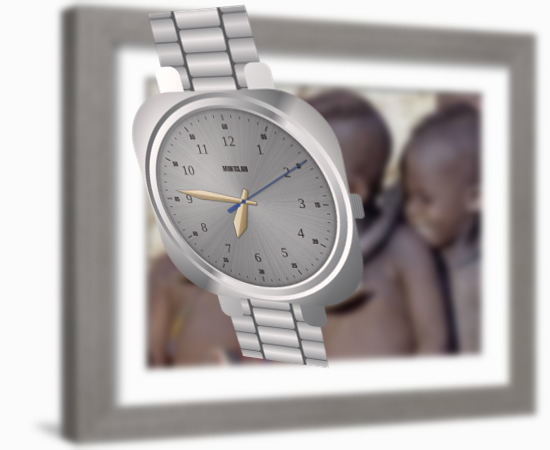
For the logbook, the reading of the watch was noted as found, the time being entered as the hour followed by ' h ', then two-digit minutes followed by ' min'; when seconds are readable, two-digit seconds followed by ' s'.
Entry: 6 h 46 min 10 s
